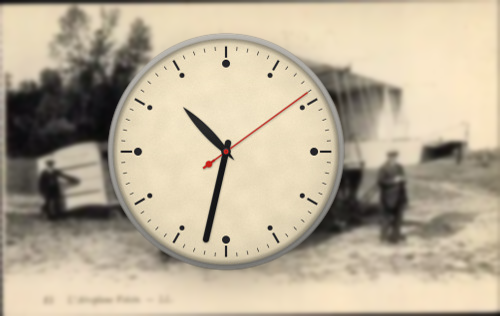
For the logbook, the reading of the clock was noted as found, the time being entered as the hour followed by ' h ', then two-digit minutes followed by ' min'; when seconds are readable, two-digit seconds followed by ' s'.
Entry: 10 h 32 min 09 s
